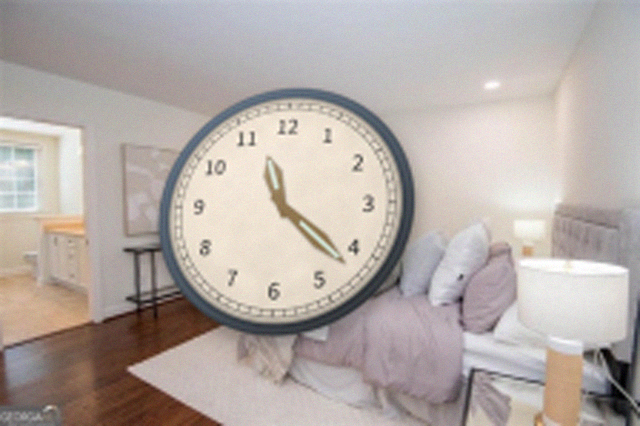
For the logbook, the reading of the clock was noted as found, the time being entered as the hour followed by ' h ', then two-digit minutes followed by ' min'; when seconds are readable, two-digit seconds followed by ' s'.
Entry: 11 h 22 min
